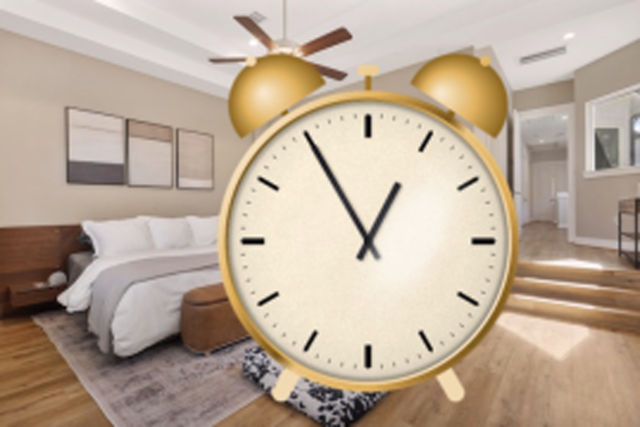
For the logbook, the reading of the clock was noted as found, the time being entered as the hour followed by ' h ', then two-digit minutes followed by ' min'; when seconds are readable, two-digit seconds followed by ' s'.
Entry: 12 h 55 min
